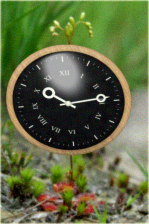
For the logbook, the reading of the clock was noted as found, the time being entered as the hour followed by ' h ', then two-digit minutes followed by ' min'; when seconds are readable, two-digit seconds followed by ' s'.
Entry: 10 h 14 min
